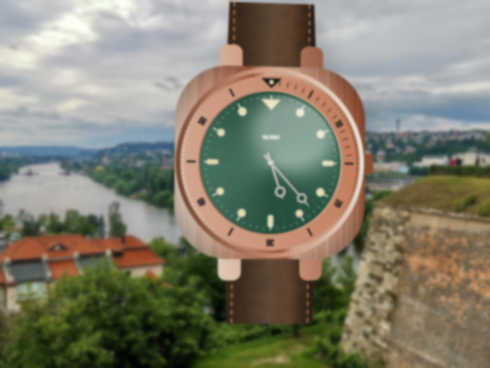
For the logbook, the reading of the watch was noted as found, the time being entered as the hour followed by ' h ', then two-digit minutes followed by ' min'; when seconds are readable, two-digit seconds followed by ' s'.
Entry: 5 h 23 min
